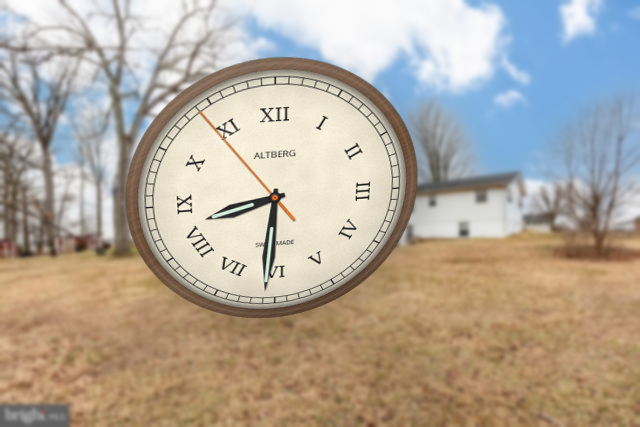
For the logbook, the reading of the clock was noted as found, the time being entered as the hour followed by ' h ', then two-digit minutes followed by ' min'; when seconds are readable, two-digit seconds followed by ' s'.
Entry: 8 h 30 min 54 s
